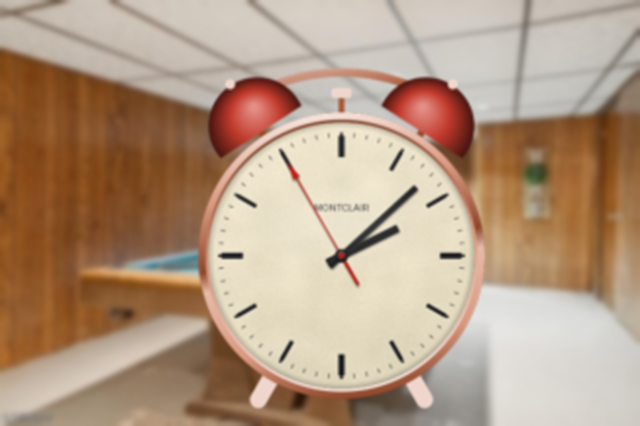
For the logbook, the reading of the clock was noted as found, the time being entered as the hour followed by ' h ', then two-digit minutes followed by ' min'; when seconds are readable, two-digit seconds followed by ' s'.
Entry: 2 h 07 min 55 s
